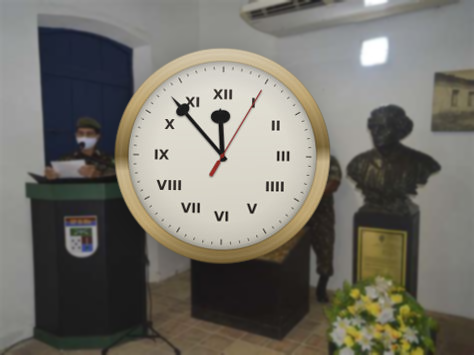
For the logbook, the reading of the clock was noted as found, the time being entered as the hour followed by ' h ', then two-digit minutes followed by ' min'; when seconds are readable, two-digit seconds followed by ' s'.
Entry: 11 h 53 min 05 s
